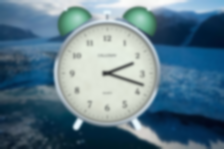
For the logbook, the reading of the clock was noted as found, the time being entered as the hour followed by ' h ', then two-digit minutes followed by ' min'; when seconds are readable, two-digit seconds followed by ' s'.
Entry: 2 h 18 min
